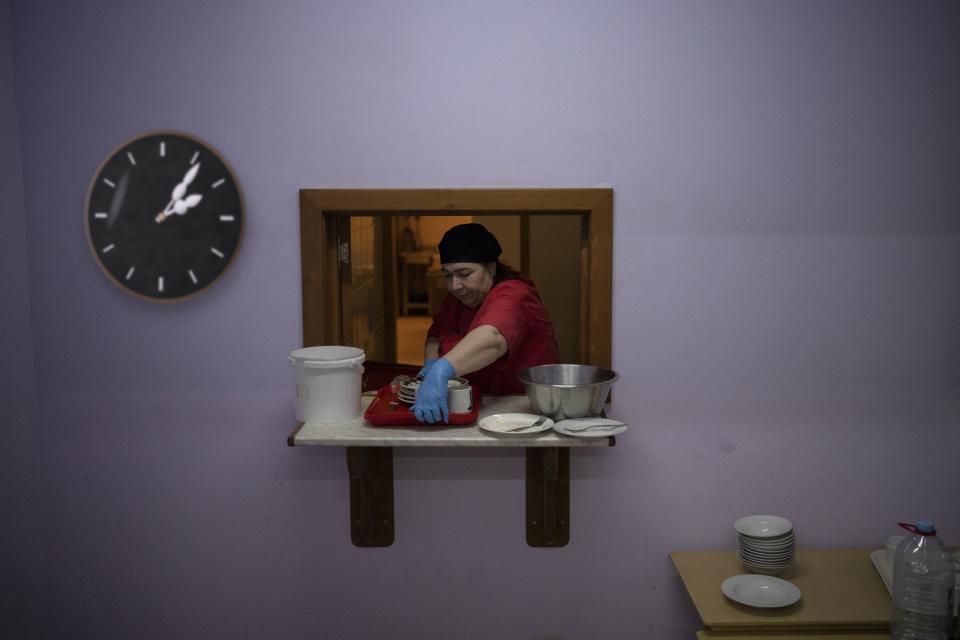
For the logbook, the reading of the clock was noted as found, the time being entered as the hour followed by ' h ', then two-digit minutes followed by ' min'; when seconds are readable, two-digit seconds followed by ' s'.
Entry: 2 h 06 min
